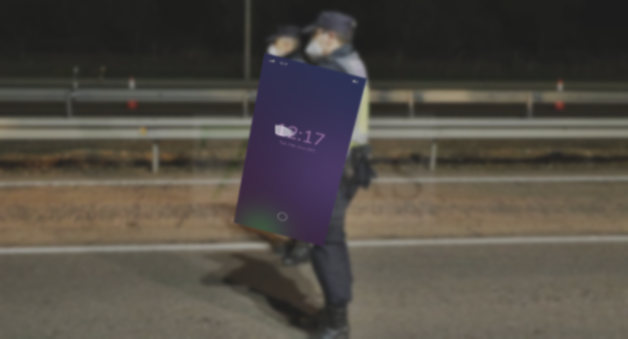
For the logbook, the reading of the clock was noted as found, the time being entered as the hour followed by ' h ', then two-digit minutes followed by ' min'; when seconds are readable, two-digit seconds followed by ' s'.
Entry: 12 h 17 min
